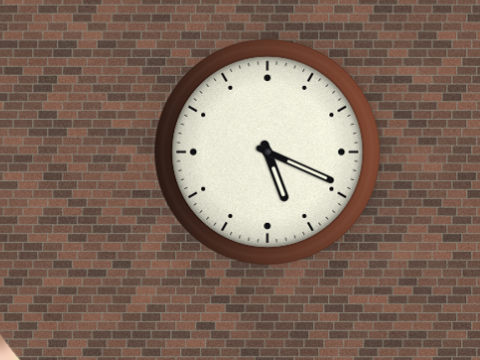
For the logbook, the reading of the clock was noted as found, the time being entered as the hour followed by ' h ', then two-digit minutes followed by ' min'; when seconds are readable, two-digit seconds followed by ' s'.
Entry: 5 h 19 min
